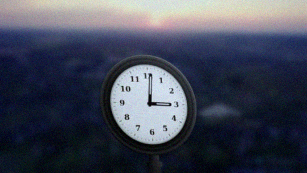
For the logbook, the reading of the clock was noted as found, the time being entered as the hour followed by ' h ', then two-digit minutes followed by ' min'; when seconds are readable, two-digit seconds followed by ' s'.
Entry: 3 h 01 min
